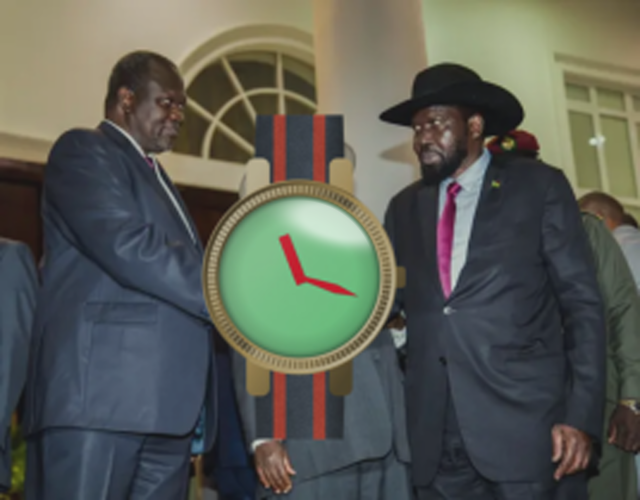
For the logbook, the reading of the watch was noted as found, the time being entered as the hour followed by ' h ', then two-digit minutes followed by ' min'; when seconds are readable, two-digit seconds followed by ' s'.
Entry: 11 h 18 min
